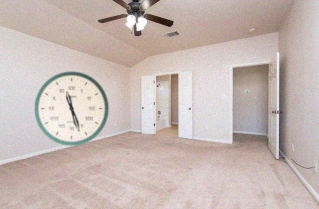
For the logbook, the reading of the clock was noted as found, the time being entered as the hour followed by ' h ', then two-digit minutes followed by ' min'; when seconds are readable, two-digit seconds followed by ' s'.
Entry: 11 h 27 min
